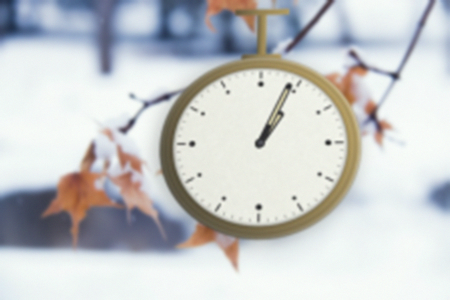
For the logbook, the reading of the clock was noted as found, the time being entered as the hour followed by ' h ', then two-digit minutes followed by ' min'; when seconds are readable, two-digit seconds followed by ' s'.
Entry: 1 h 04 min
